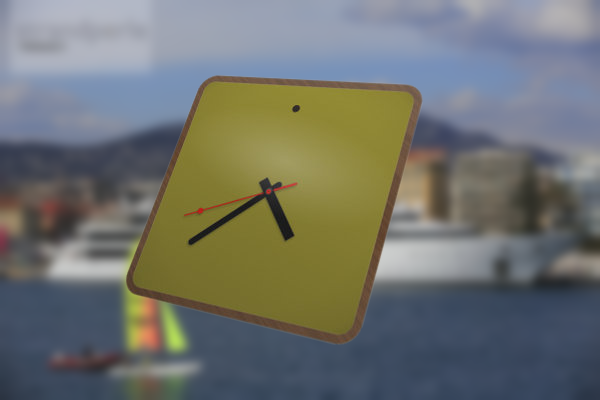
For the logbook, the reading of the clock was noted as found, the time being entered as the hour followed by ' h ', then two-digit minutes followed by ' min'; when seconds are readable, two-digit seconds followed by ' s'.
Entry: 4 h 37 min 41 s
